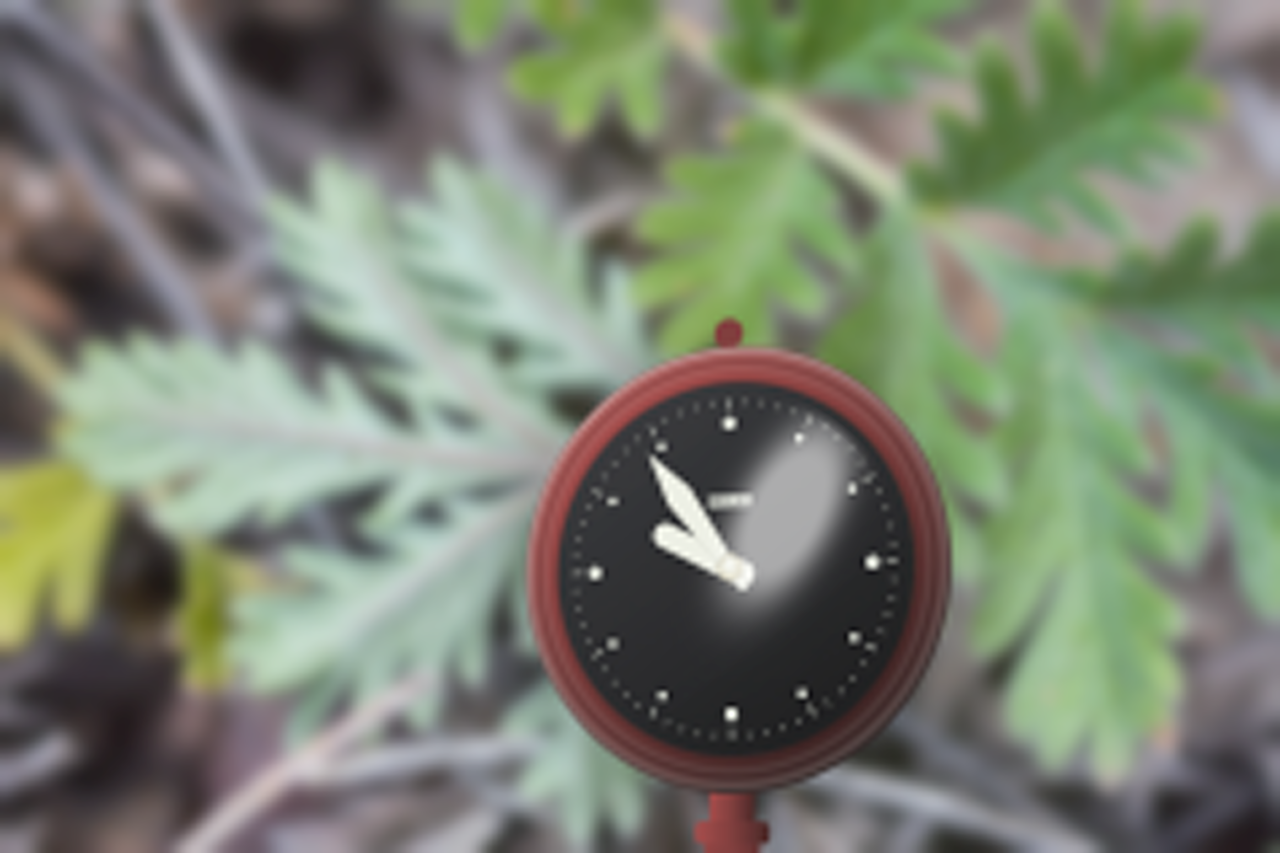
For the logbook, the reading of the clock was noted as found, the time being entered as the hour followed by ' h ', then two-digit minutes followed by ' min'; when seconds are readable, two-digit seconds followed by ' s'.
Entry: 9 h 54 min
